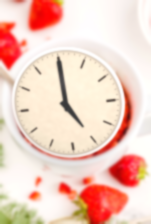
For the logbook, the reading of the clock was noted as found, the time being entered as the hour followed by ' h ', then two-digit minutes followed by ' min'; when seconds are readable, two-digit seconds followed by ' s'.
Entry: 5 h 00 min
